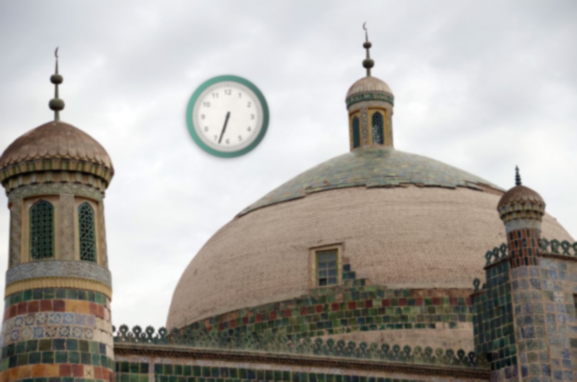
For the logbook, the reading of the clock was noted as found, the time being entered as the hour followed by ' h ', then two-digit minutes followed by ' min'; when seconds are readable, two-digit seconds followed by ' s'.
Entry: 6 h 33 min
